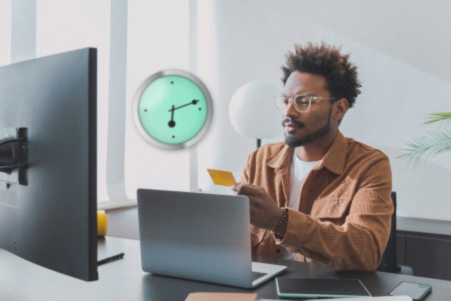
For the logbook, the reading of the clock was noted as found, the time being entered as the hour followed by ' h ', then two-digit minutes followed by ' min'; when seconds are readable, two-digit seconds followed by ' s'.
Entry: 6 h 12 min
